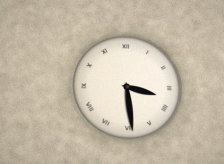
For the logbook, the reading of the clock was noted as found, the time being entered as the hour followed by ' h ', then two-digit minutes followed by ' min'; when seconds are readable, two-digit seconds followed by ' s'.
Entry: 3 h 29 min
